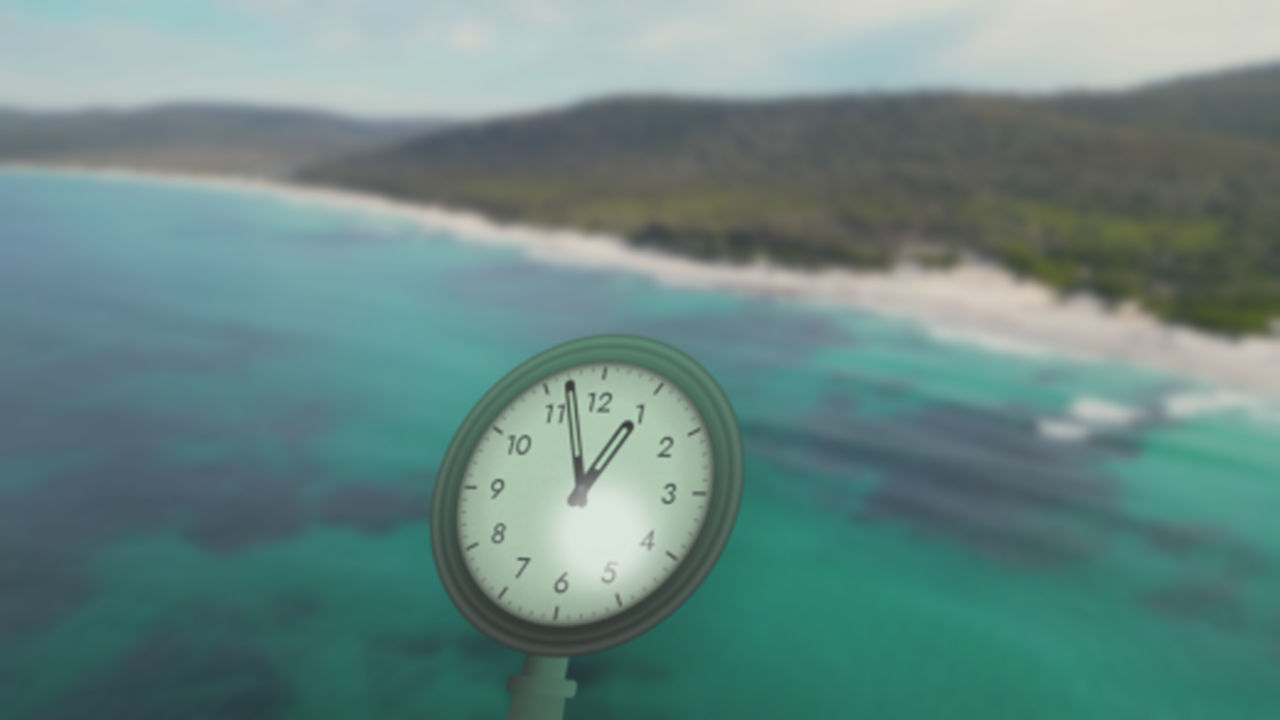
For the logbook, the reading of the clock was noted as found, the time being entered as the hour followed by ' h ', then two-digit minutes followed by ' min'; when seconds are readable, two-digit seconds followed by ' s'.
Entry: 12 h 57 min
